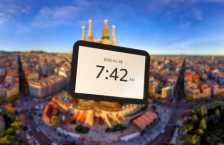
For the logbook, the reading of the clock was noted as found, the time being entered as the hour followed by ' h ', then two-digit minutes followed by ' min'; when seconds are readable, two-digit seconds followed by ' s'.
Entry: 7 h 42 min
